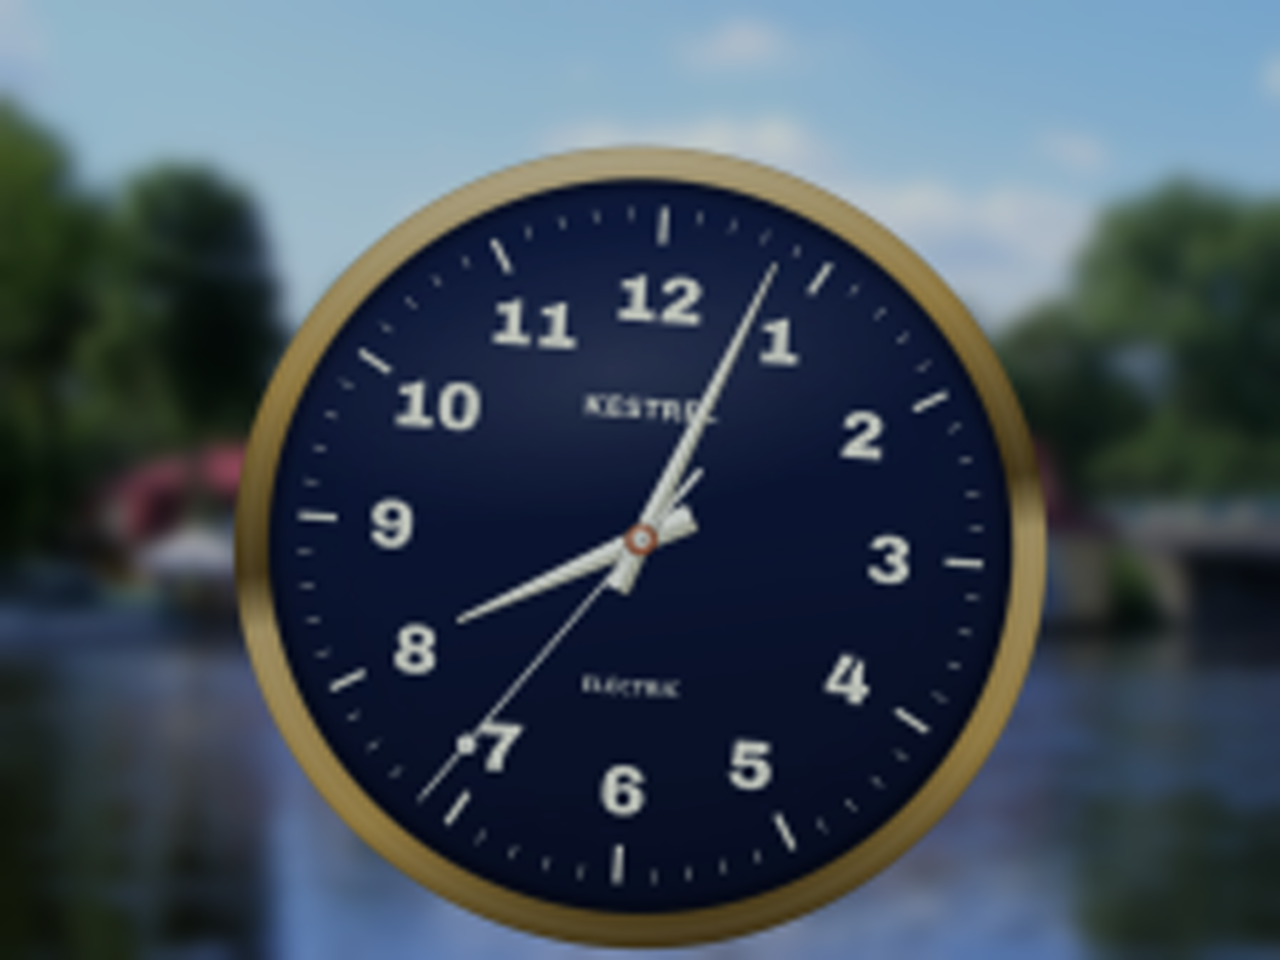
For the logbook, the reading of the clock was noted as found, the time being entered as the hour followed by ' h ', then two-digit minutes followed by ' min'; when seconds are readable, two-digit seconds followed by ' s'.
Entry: 8 h 03 min 36 s
